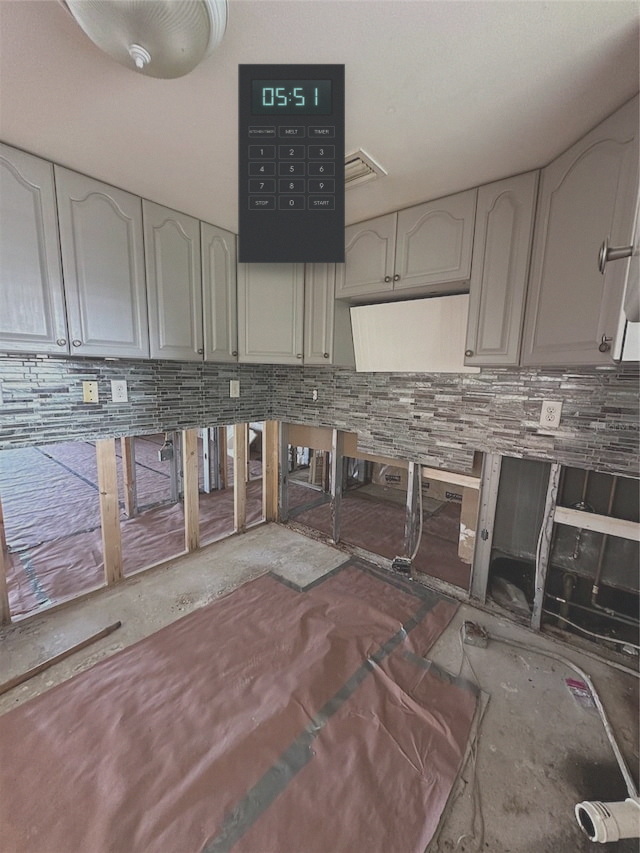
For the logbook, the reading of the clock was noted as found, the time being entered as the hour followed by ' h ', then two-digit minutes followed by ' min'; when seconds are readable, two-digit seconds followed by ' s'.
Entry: 5 h 51 min
